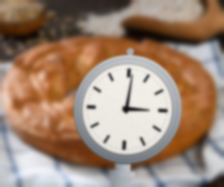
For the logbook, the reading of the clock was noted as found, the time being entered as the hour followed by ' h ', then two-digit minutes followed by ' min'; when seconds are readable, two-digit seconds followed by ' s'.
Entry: 3 h 01 min
